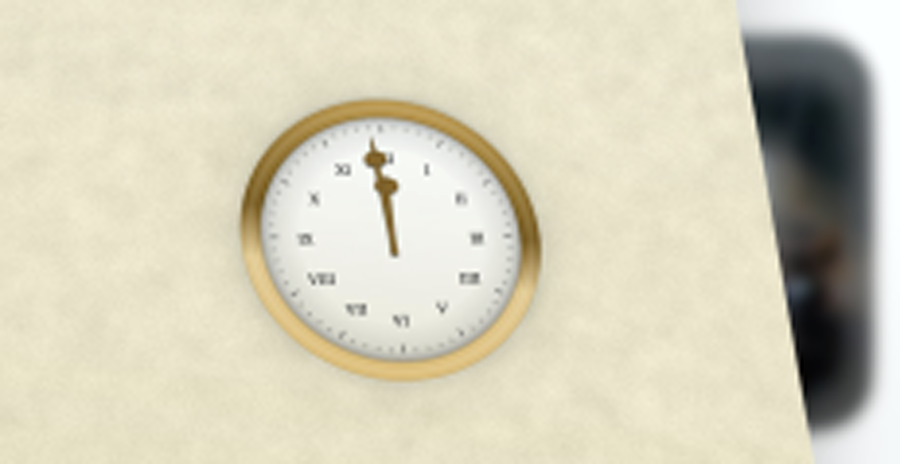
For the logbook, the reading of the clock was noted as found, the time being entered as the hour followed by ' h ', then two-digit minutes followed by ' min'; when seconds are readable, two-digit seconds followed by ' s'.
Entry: 11 h 59 min
